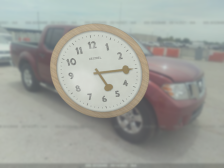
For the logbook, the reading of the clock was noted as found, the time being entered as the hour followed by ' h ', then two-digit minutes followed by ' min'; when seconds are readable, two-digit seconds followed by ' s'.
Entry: 5 h 15 min
